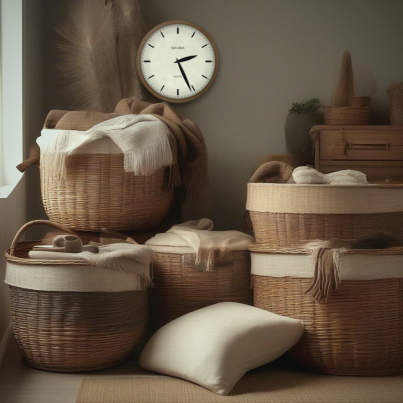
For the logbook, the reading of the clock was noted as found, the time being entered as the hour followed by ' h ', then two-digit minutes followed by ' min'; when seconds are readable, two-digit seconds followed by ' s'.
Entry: 2 h 26 min
